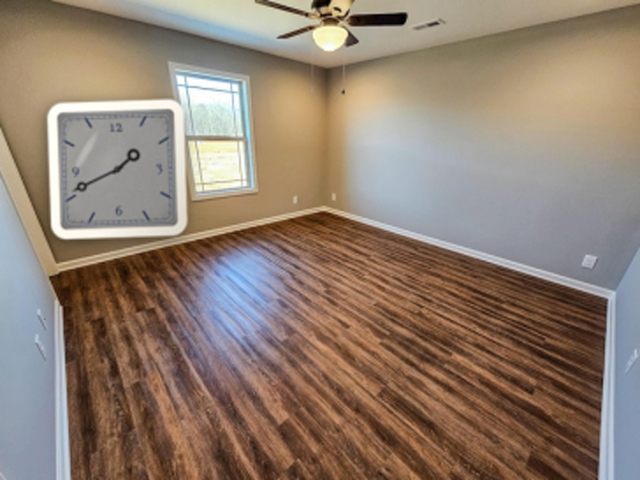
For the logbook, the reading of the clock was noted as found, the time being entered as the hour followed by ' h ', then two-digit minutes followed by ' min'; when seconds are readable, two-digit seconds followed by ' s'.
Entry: 1 h 41 min
